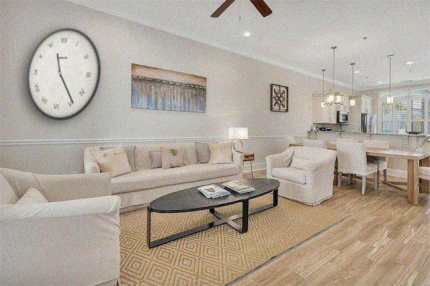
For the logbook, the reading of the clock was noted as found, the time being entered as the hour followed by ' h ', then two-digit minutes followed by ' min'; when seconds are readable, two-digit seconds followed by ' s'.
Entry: 11 h 24 min
